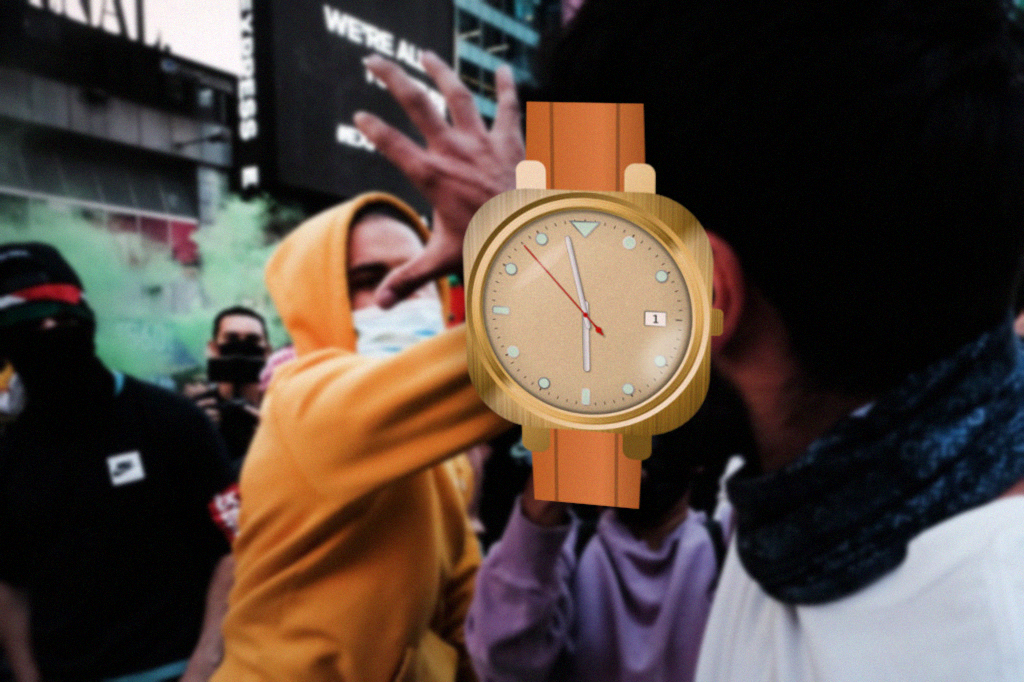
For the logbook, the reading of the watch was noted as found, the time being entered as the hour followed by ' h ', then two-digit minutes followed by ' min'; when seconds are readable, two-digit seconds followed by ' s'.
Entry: 5 h 57 min 53 s
